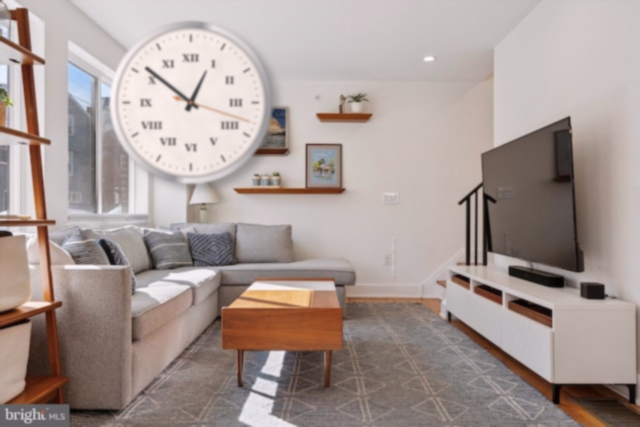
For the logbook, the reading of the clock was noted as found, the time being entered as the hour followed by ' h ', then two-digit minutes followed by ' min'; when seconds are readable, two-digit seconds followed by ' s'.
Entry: 12 h 51 min 18 s
